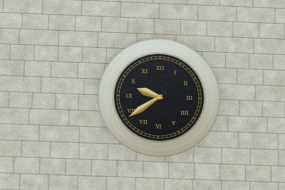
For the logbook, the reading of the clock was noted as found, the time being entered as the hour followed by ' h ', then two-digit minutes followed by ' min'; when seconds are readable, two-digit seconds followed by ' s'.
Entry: 9 h 39 min
